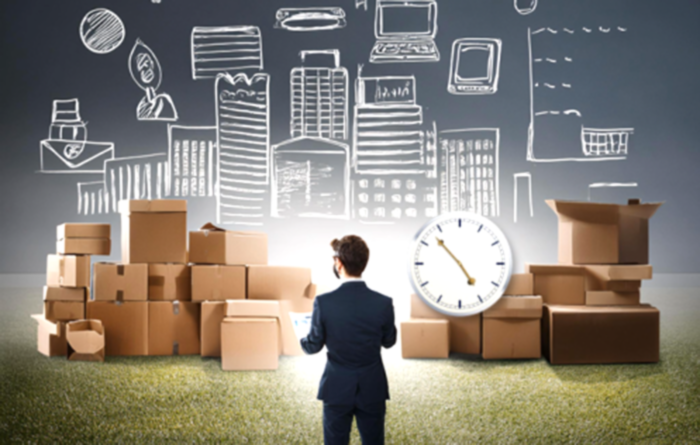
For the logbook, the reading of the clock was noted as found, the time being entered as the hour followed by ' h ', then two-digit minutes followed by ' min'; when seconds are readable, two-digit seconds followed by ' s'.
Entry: 4 h 53 min
